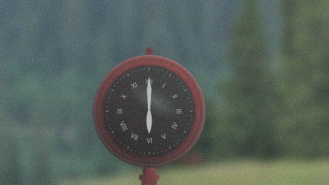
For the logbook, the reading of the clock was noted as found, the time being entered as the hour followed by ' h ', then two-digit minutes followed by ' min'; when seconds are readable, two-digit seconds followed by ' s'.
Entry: 6 h 00 min
